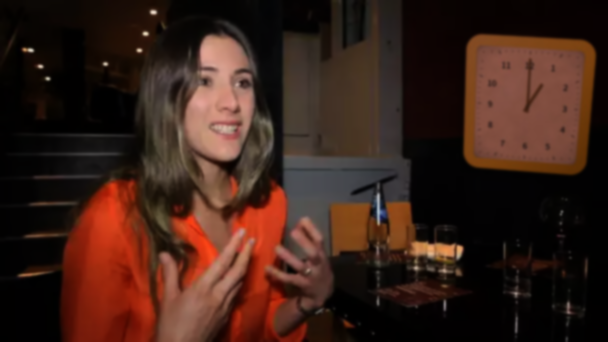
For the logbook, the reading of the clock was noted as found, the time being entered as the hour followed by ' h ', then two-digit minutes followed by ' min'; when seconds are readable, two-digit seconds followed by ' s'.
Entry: 1 h 00 min
